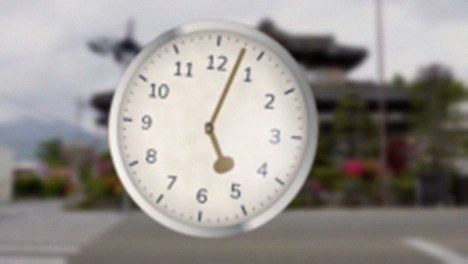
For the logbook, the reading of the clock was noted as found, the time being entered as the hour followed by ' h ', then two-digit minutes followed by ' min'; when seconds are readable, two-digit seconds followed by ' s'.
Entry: 5 h 03 min
